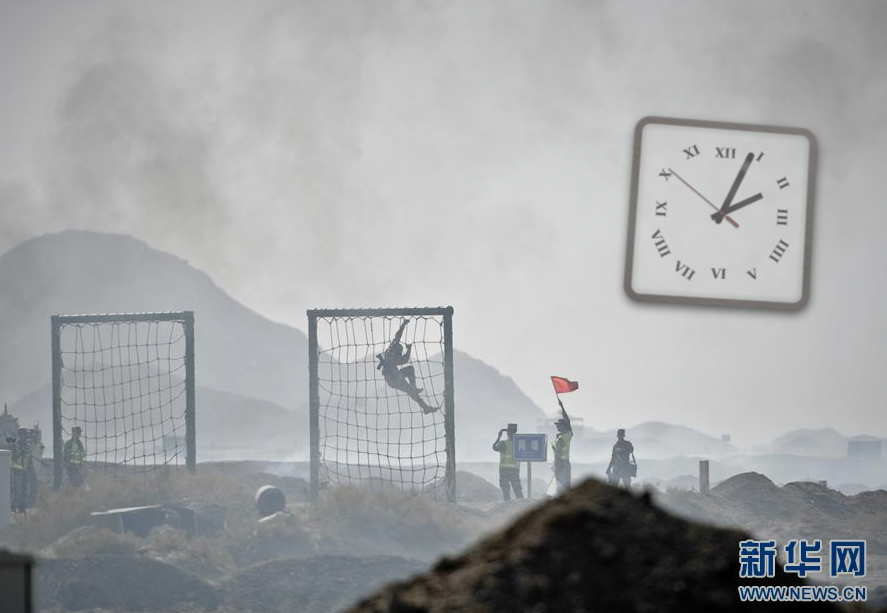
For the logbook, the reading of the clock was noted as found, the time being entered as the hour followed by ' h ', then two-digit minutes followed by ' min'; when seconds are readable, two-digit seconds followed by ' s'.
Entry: 2 h 03 min 51 s
